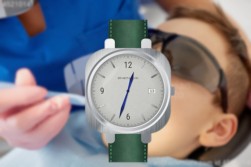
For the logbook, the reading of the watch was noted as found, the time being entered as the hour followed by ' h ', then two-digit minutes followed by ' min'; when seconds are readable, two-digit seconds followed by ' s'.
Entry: 12 h 33 min
